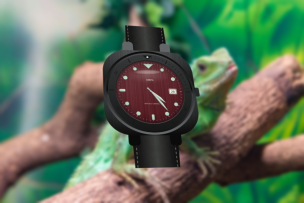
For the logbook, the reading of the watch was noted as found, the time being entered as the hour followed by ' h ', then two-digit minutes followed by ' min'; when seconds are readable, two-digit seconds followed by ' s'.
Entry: 4 h 24 min
